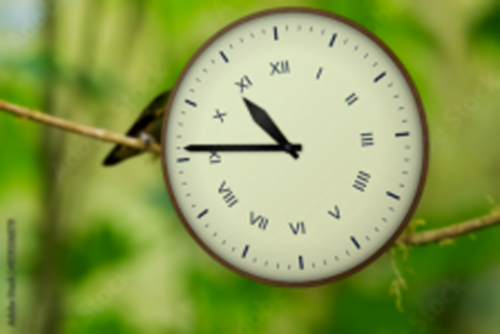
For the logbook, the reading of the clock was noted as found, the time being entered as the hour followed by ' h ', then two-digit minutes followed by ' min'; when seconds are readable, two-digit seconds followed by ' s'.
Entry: 10 h 46 min
